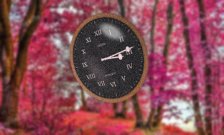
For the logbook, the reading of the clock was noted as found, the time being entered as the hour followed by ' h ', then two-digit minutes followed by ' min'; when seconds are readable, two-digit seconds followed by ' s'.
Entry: 3 h 14 min
